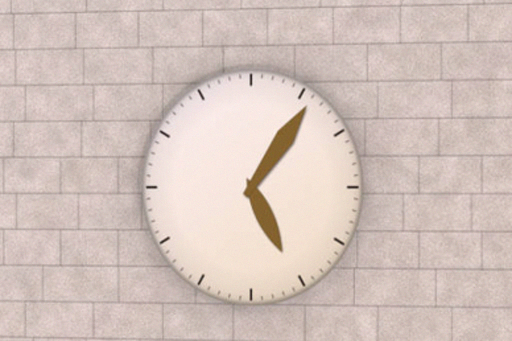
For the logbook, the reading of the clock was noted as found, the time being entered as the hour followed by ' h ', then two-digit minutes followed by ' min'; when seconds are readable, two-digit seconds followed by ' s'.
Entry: 5 h 06 min
